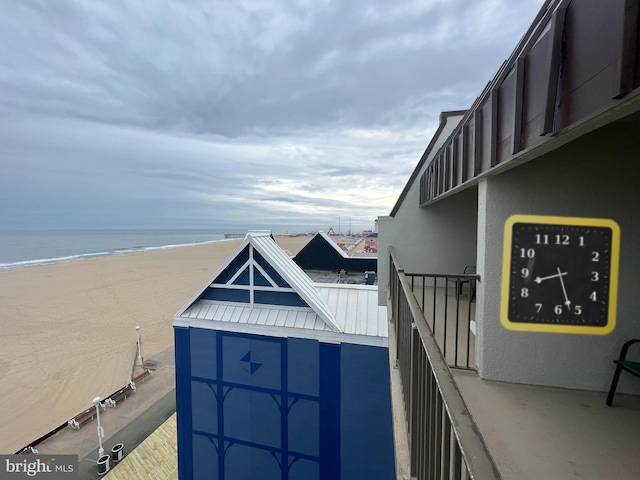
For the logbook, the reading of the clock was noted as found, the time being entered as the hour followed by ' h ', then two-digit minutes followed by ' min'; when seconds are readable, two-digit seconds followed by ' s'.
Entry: 8 h 27 min
